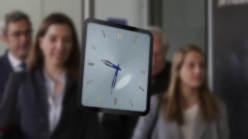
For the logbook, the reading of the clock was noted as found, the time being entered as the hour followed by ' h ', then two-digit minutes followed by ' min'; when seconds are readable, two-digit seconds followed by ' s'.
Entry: 9 h 32 min
